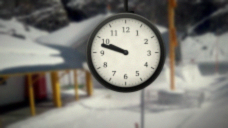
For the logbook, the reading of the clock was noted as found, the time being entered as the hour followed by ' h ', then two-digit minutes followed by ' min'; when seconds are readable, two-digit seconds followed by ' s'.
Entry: 9 h 48 min
